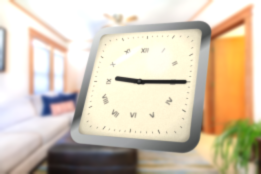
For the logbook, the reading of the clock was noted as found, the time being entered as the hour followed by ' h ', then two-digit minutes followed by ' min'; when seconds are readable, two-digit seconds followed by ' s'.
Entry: 9 h 15 min
